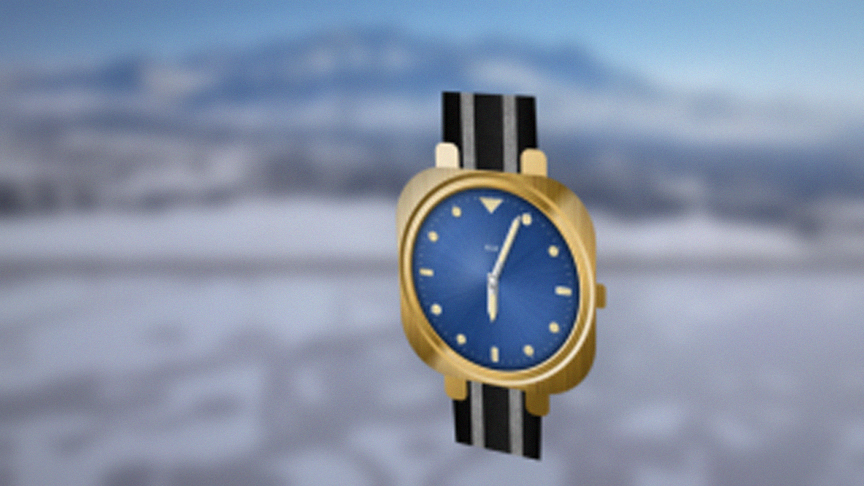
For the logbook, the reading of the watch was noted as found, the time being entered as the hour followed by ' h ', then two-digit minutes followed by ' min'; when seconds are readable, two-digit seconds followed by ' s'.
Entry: 6 h 04 min
